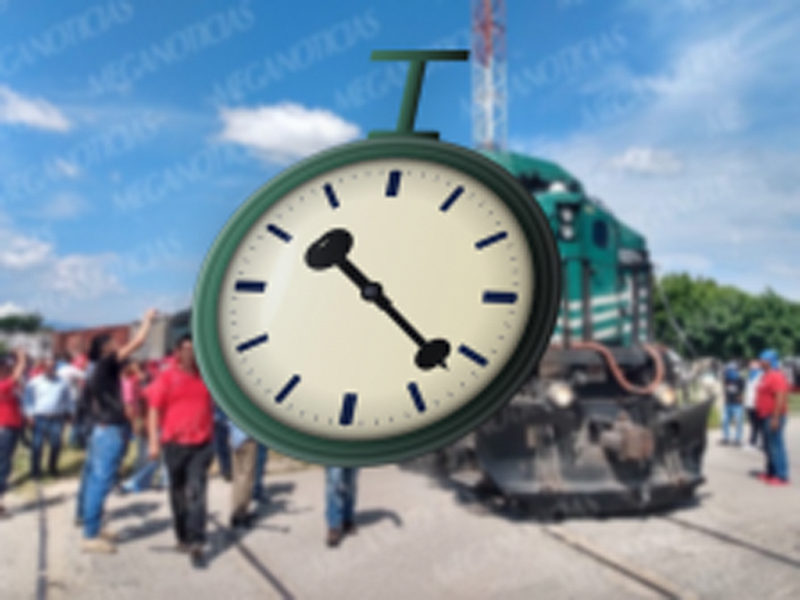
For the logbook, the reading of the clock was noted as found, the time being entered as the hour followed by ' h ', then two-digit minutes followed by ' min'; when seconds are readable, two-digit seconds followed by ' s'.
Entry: 10 h 22 min
